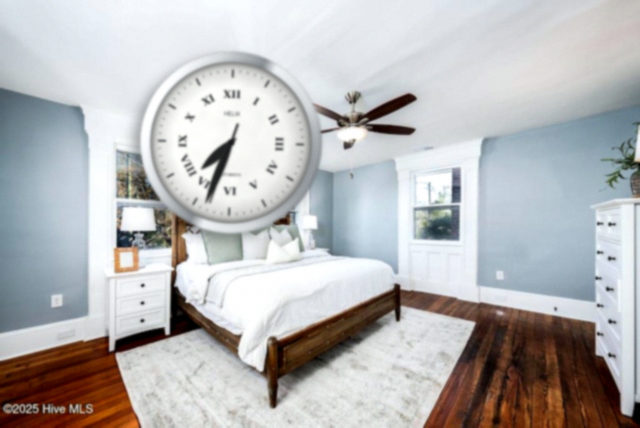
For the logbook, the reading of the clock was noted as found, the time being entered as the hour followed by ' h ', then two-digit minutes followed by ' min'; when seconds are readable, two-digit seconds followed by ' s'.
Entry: 7 h 33 min 33 s
